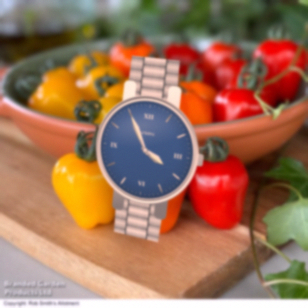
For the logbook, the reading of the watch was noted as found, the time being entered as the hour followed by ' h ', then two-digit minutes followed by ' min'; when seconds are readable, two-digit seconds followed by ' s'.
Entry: 3 h 55 min
